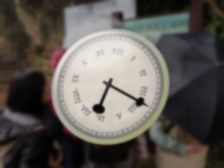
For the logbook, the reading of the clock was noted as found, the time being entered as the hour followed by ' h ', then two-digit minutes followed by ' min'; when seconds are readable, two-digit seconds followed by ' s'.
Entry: 6 h 18 min
